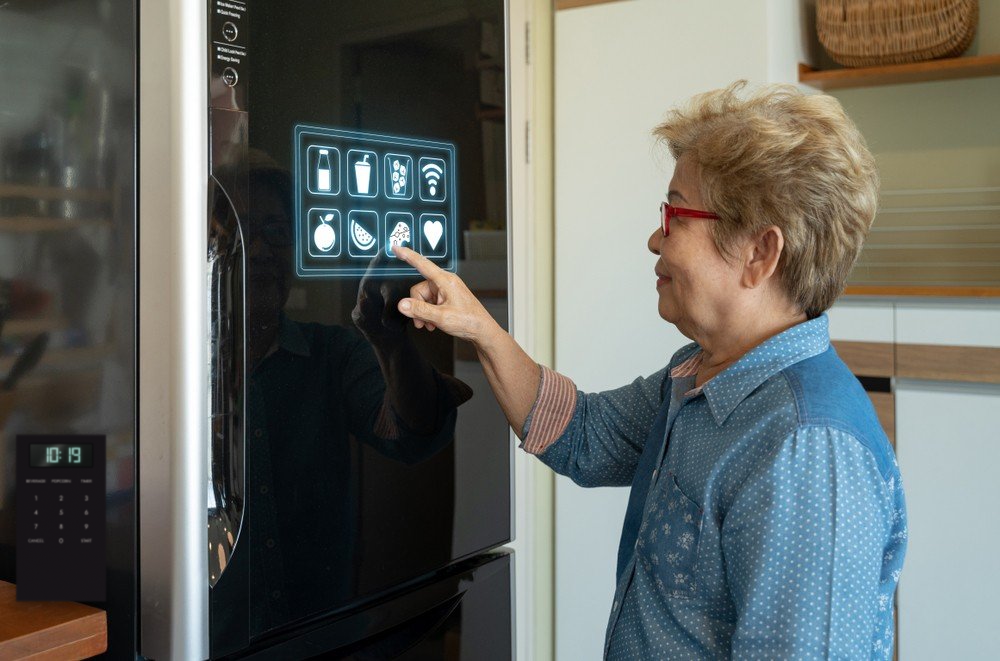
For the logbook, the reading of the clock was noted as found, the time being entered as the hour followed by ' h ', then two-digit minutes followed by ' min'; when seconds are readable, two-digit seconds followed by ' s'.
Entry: 10 h 19 min
